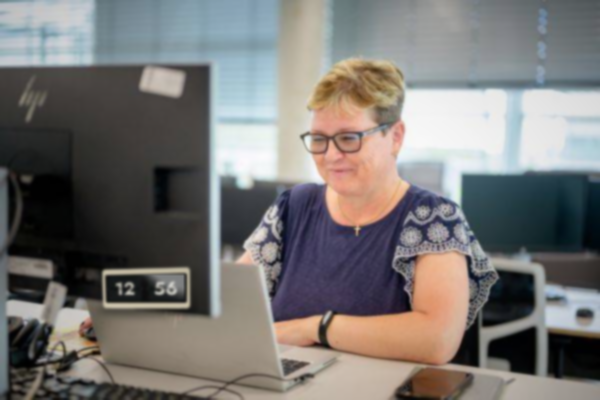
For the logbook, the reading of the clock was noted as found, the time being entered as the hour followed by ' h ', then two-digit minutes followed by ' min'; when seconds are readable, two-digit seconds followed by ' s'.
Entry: 12 h 56 min
